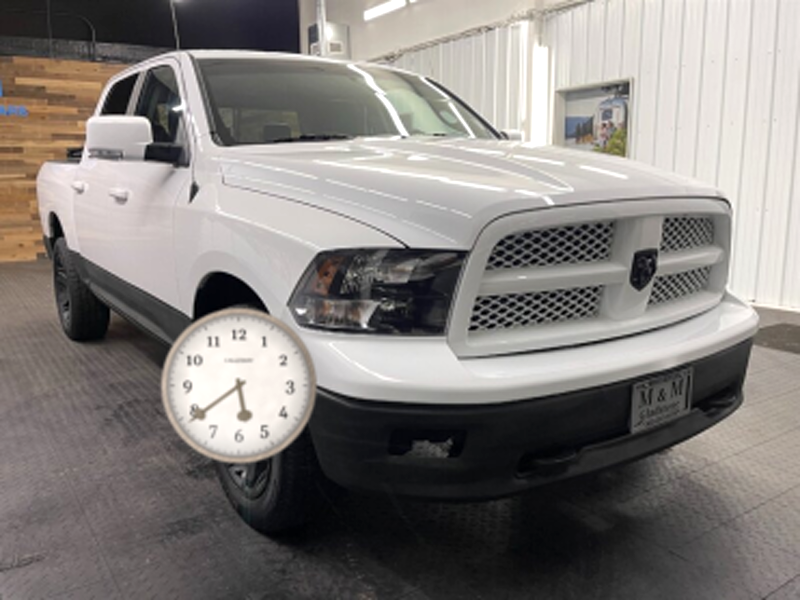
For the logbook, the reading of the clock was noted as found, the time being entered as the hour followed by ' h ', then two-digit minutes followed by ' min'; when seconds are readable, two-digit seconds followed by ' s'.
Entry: 5 h 39 min
